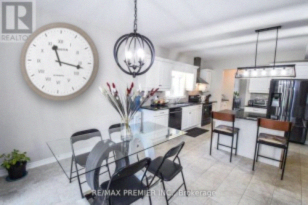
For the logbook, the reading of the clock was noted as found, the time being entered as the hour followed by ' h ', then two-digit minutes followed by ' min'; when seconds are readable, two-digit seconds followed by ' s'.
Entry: 11 h 17 min
